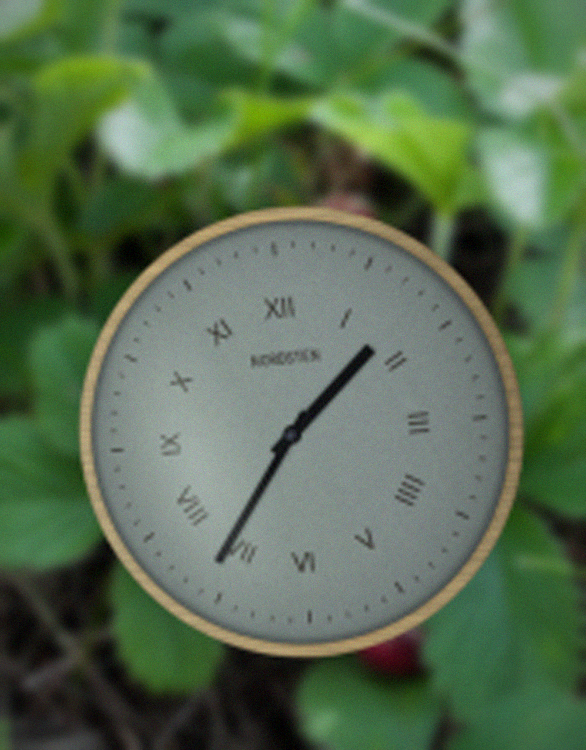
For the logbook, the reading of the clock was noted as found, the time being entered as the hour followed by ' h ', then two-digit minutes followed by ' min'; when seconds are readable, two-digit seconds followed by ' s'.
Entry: 1 h 36 min
